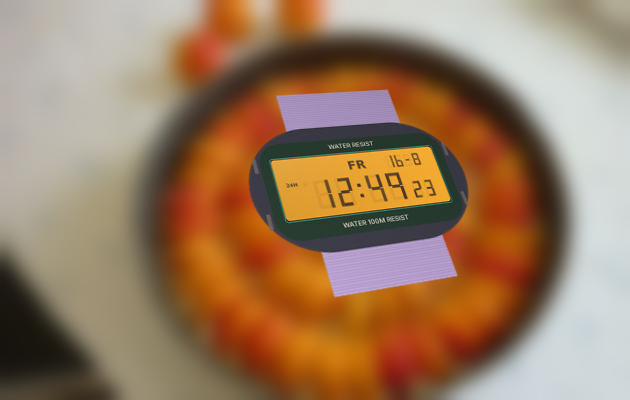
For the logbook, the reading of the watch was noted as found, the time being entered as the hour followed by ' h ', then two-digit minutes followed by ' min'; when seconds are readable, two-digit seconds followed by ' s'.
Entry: 12 h 49 min 23 s
